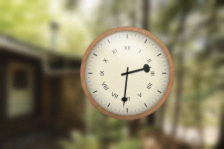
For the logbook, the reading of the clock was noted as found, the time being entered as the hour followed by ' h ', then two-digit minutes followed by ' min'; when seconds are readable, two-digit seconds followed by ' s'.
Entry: 2 h 31 min
